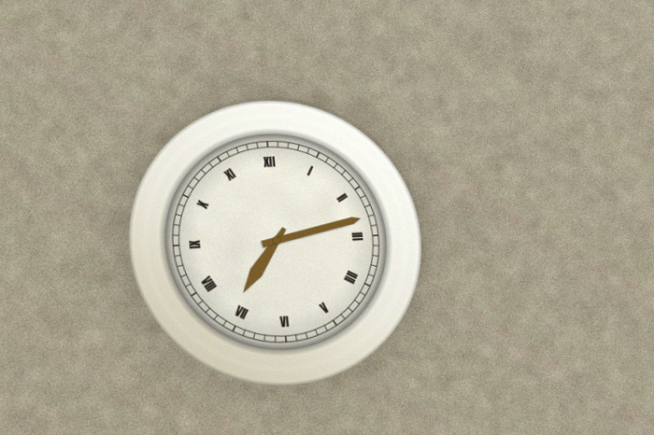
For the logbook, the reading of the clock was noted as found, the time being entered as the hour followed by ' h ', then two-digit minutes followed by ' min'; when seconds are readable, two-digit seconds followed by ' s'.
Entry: 7 h 13 min
